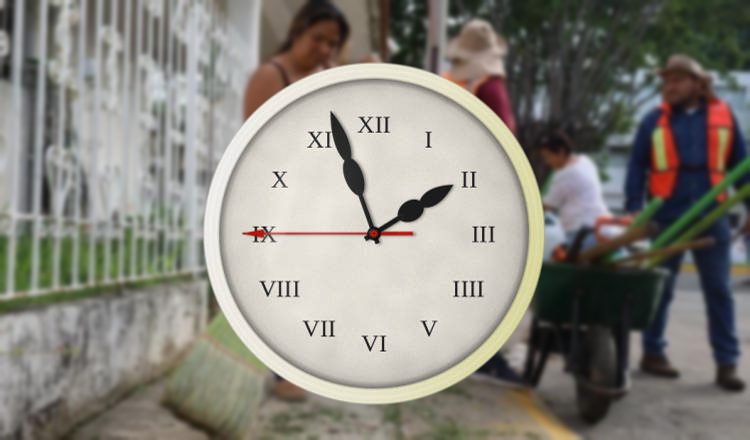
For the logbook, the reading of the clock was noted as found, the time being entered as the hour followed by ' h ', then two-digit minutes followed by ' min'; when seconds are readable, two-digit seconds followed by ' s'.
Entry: 1 h 56 min 45 s
